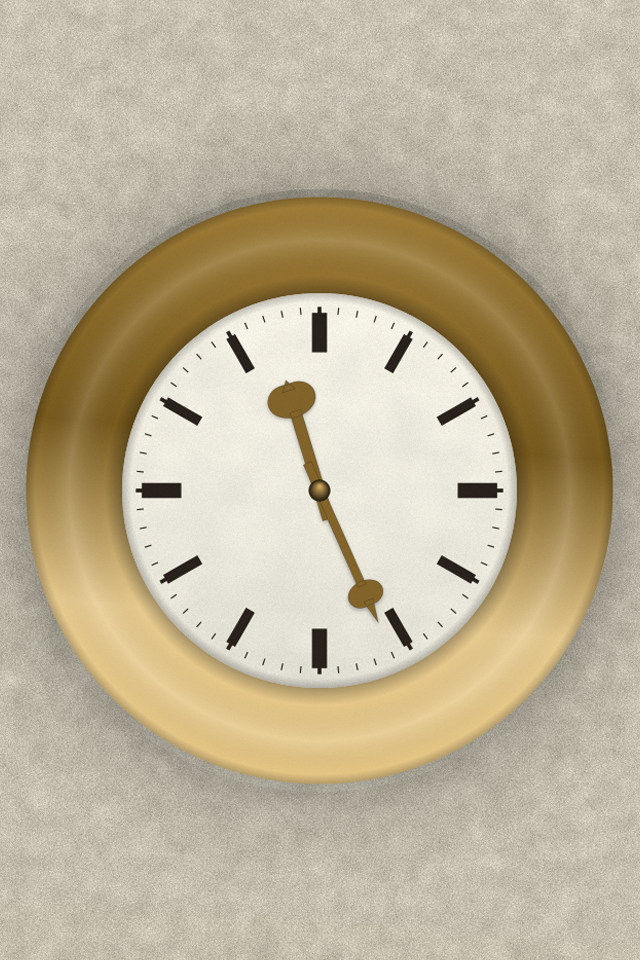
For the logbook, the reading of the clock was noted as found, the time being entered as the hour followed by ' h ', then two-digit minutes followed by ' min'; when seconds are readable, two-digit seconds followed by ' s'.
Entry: 11 h 26 min
